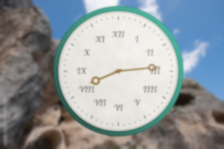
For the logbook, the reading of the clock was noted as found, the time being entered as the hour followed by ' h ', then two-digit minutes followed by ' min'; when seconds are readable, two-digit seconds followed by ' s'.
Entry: 8 h 14 min
